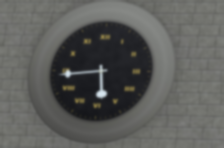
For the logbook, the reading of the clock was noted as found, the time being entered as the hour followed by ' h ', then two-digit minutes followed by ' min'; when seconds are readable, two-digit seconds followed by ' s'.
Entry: 5 h 44 min
